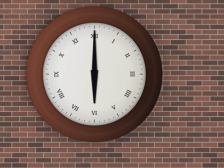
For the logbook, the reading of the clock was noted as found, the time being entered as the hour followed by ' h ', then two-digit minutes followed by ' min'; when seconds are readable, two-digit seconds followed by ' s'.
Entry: 6 h 00 min
